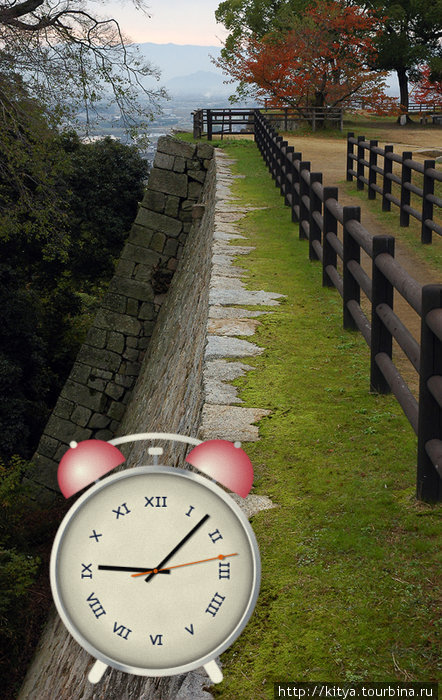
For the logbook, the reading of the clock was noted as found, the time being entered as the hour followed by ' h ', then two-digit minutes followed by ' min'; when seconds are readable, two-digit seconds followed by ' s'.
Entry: 9 h 07 min 13 s
